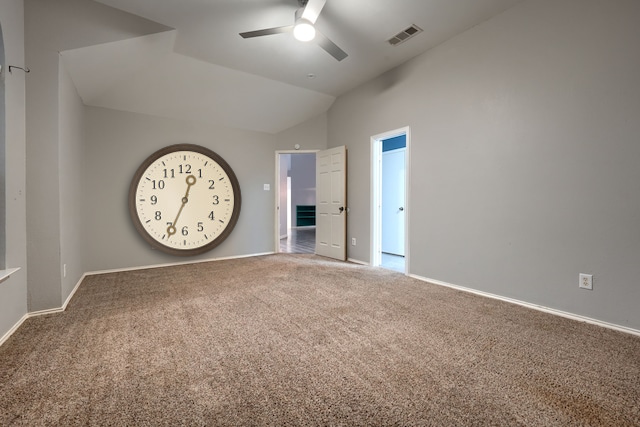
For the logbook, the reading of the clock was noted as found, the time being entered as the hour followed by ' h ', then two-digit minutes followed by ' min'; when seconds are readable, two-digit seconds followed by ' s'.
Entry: 12 h 34 min
